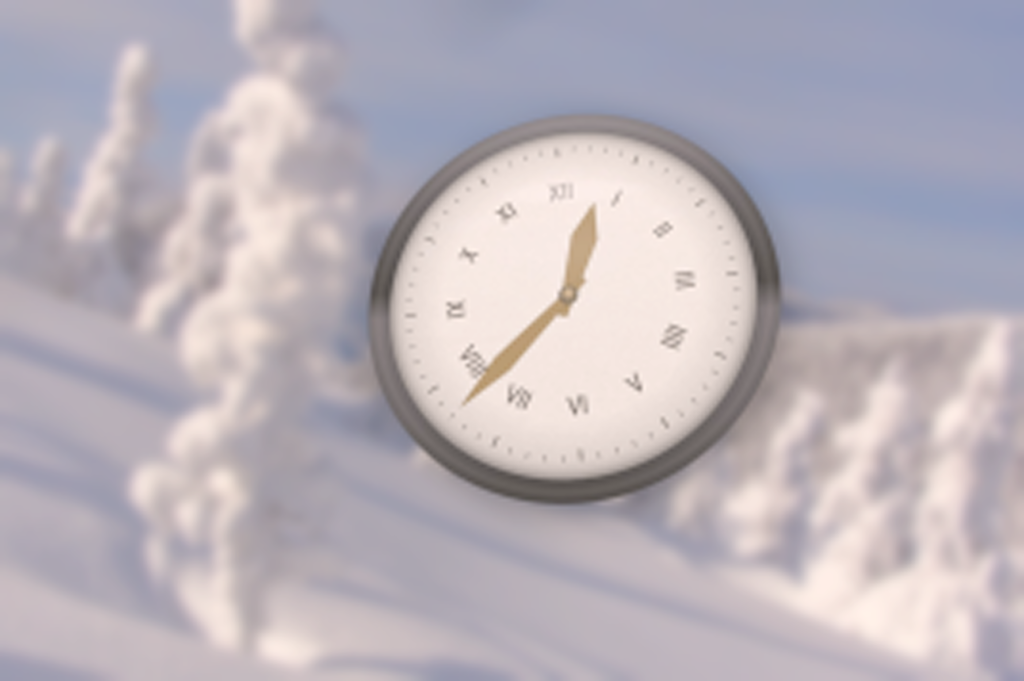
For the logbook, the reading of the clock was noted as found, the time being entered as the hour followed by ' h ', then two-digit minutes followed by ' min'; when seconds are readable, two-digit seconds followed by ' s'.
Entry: 12 h 38 min
